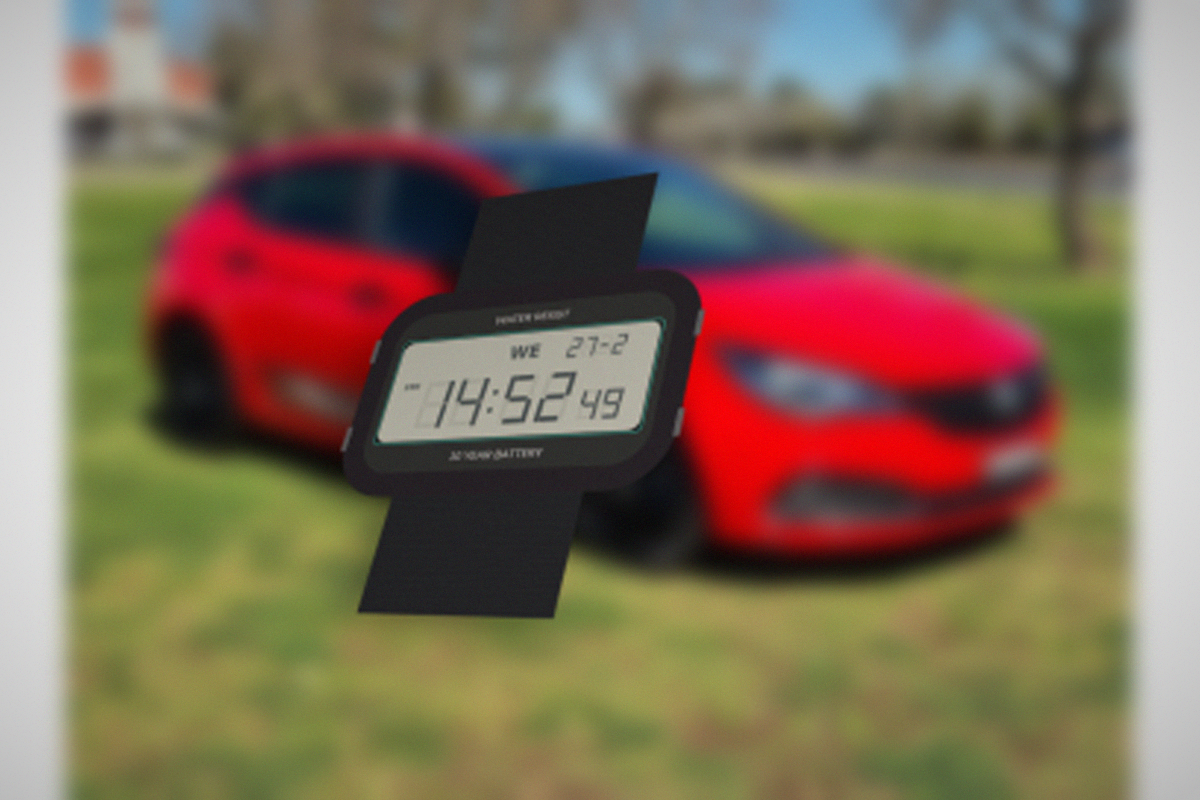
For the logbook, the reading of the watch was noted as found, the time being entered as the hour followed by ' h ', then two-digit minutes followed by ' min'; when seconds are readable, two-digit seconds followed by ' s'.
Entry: 14 h 52 min 49 s
